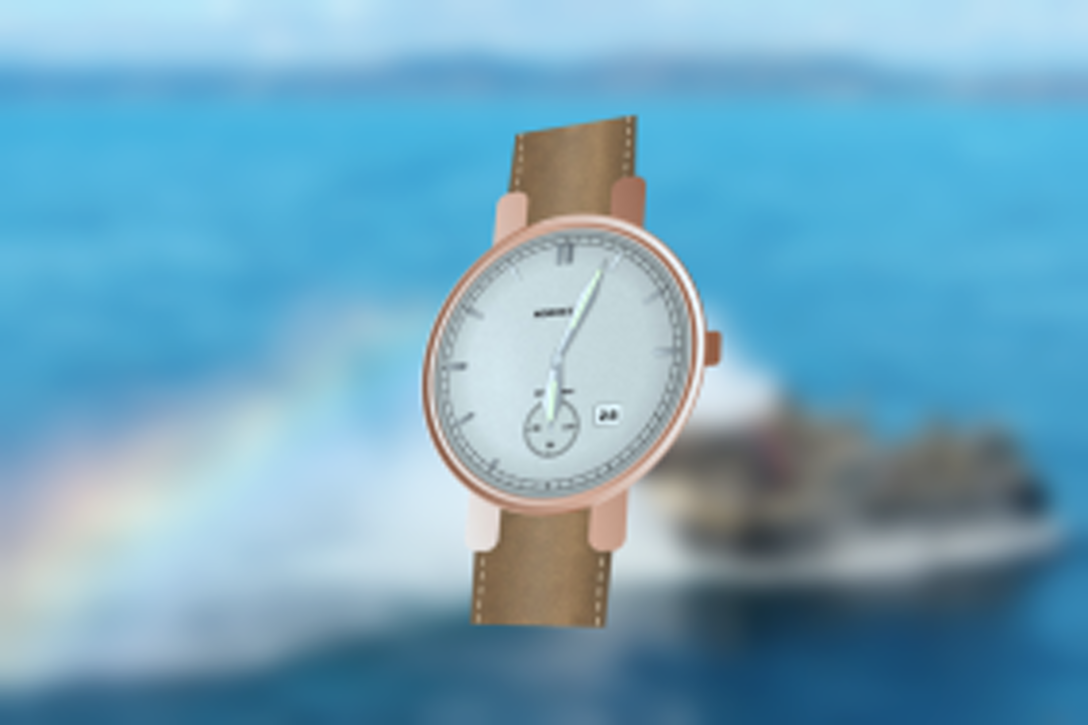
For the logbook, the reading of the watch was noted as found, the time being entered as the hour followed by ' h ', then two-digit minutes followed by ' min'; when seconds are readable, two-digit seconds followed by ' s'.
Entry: 6 h 04 min
